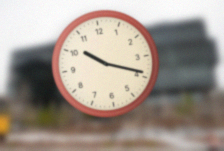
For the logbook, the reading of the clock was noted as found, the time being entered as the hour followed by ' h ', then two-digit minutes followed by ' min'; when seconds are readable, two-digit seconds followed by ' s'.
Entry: 10 h 19 min
